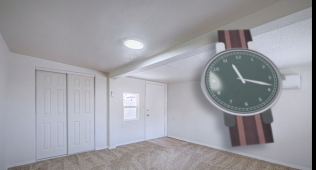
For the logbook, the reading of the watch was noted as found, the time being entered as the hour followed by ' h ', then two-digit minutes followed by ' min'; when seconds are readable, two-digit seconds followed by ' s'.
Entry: 11 h 18 min
